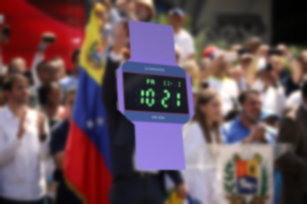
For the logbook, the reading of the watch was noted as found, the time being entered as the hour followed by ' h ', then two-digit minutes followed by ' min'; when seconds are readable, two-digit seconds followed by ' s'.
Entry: 10 h 21 min
